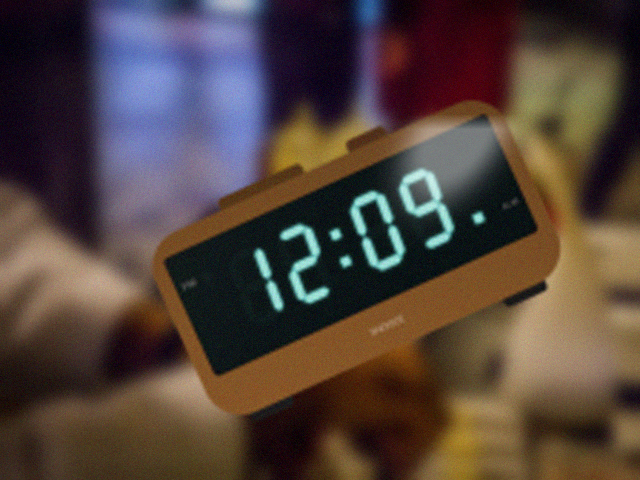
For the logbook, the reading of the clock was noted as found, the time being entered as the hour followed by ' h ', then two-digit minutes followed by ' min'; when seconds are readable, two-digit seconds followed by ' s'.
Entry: 12 h 09 min
